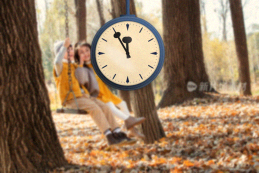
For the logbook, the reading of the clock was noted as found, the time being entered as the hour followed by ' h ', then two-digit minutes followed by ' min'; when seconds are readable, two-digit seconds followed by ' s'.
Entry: 11 h 55 min
